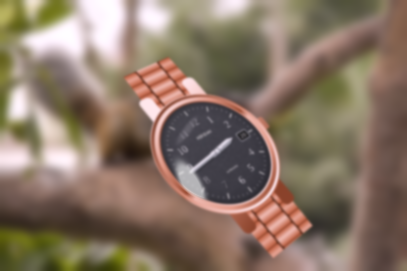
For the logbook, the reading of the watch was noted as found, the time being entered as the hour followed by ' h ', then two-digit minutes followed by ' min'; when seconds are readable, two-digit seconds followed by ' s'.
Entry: 2 h 44 min
